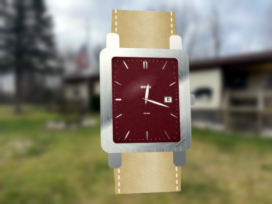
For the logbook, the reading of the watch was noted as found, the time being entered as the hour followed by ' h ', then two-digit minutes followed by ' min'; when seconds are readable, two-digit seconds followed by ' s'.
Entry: 12 h 18 min
